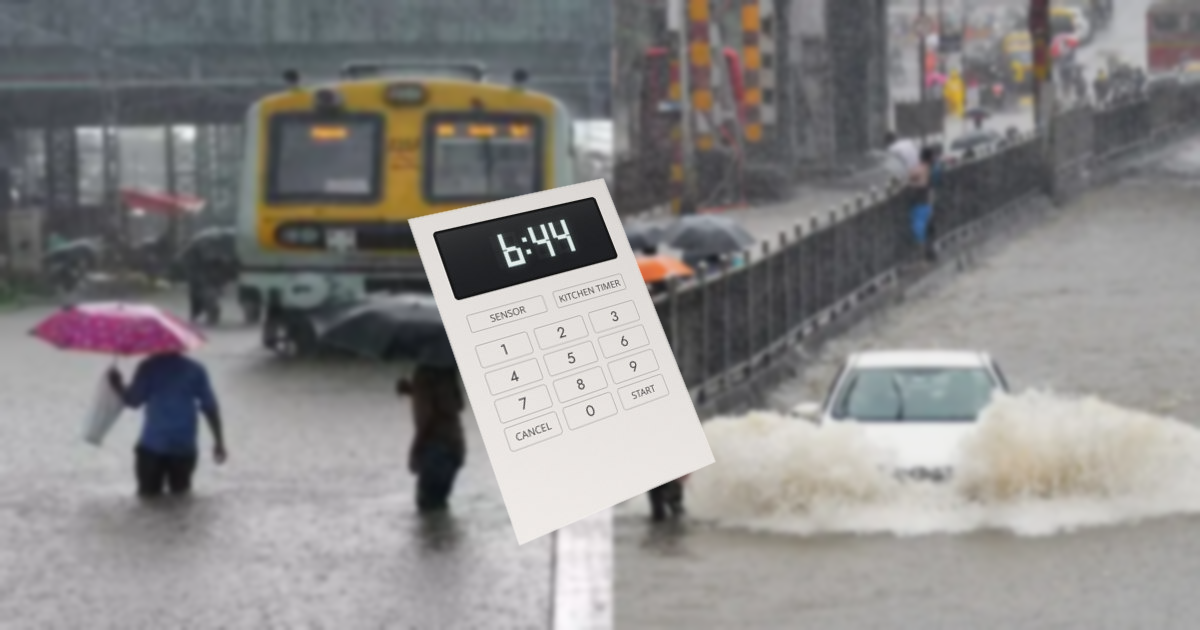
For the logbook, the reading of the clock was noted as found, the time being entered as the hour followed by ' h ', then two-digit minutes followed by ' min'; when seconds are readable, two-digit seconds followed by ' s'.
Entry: 6 h 44 min
